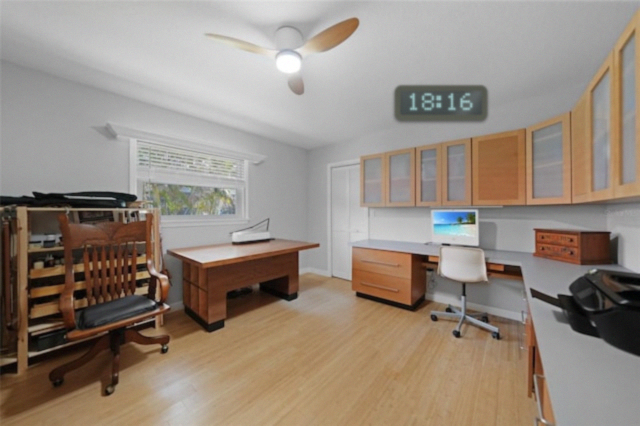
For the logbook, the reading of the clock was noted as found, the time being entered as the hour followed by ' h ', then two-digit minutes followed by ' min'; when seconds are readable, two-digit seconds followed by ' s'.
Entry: 18 h 16 min
